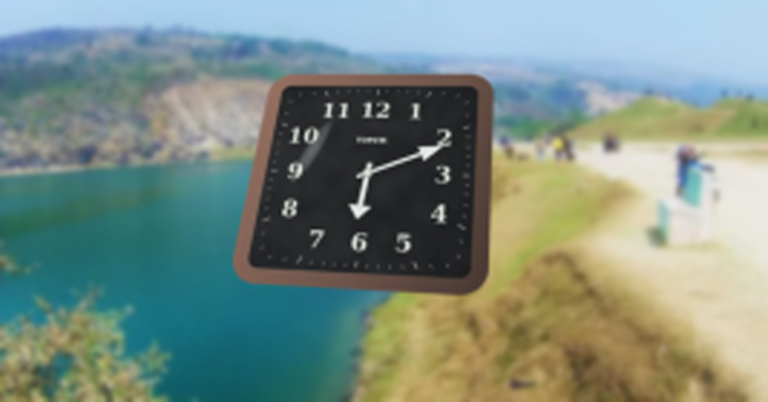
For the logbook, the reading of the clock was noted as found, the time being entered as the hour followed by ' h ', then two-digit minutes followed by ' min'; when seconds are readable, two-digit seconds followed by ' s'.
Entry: 6 h 11 min
